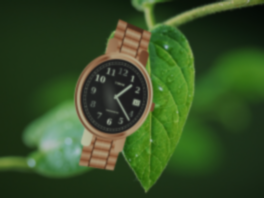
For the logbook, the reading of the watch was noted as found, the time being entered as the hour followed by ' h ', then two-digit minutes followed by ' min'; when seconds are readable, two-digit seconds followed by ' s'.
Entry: 1 h 22 min
